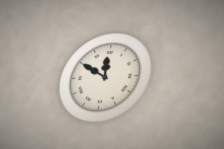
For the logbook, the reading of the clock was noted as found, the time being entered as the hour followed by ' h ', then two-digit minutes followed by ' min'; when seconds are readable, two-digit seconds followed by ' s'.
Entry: 11 h 50 min
